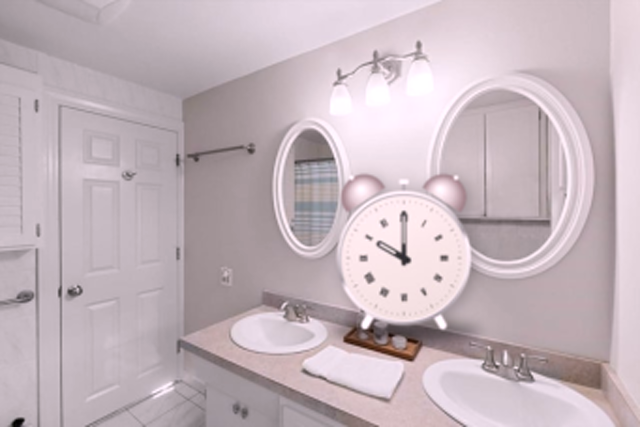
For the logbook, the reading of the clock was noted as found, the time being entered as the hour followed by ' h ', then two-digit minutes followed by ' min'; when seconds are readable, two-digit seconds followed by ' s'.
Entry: 10 h 00 min
